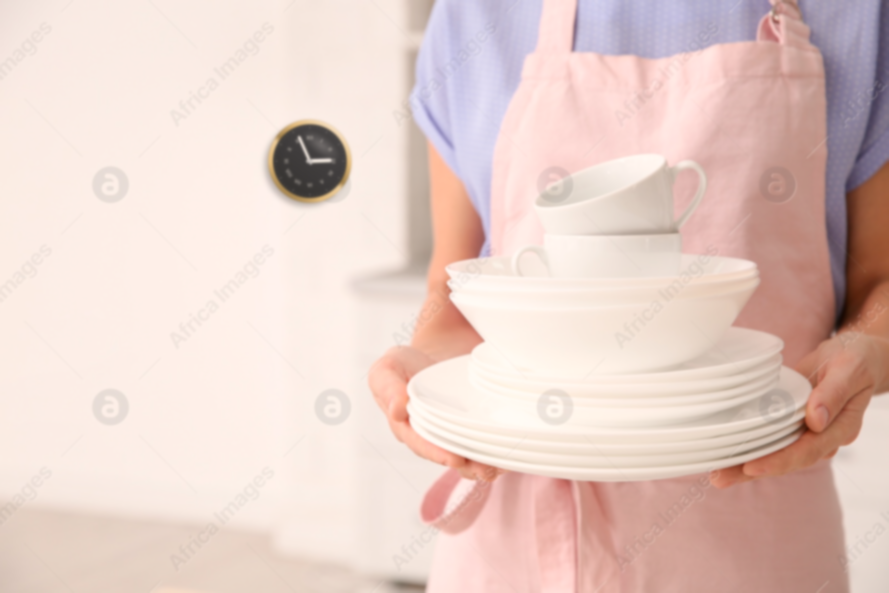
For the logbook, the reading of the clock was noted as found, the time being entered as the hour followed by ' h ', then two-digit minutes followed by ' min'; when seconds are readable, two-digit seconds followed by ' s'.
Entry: 2 h 56 min
